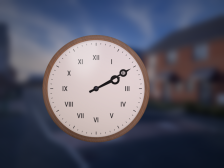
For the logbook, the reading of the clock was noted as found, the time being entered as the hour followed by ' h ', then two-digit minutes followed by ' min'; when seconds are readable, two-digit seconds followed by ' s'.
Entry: 2 h 10 min
